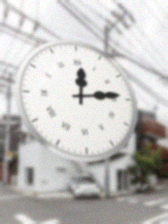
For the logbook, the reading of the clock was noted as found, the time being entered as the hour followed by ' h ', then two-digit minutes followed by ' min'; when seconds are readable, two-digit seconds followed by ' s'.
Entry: 12 h 14 min
